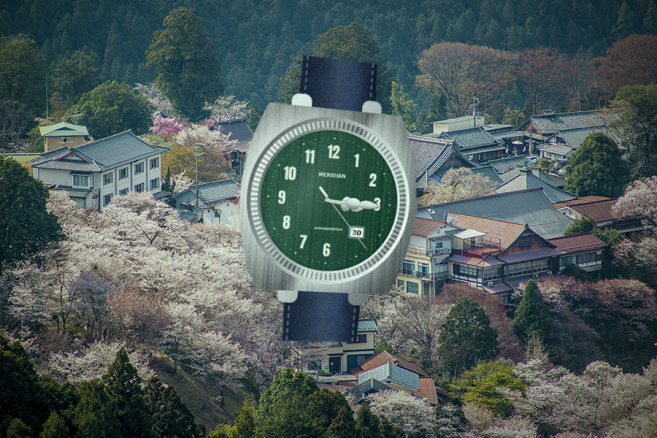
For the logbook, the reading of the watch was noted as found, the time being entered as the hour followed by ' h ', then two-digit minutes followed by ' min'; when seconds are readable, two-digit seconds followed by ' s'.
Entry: 3 h 15 min 23 s
